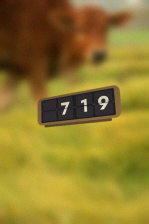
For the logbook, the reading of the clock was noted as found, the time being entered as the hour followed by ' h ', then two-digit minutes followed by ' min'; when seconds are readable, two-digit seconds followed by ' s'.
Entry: 7 h 19 min
